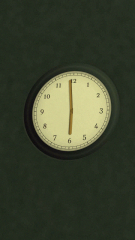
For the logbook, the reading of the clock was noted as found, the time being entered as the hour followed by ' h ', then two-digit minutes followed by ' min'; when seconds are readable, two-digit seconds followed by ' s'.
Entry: 5 h 59 min
